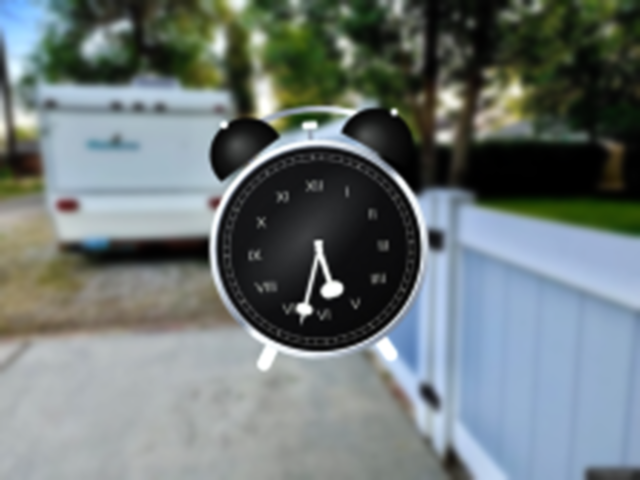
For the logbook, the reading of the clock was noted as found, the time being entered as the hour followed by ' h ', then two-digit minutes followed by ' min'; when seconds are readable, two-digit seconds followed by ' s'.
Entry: 5 h 33 min
